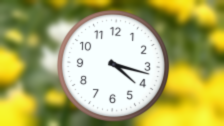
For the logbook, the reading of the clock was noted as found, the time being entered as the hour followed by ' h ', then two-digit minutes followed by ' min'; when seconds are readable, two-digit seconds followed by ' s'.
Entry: 4 h 17 min
